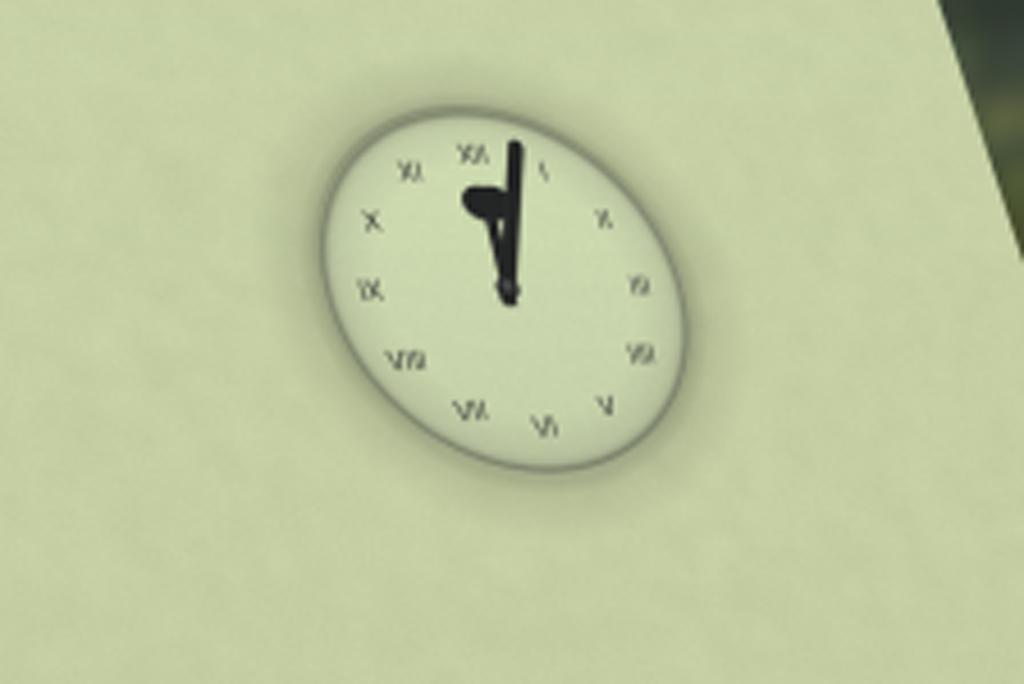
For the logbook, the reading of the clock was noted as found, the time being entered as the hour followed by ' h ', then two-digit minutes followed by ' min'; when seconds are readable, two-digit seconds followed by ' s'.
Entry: 12 h 03 min
